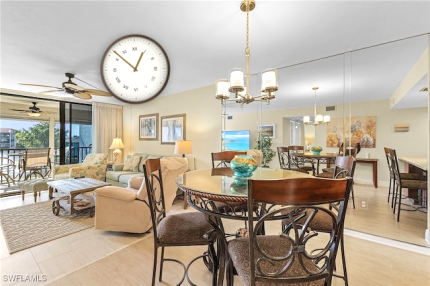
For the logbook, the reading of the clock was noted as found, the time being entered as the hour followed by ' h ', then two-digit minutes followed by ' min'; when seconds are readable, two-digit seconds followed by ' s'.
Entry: 12 h 52 min
